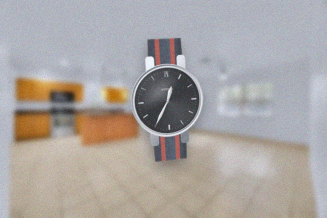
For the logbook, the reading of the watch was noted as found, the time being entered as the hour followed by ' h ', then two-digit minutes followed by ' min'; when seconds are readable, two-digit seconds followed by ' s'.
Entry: 12 h 35 min
